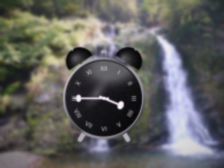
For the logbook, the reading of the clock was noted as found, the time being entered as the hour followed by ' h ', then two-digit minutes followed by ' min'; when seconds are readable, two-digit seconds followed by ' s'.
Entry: 3 h 45 min
